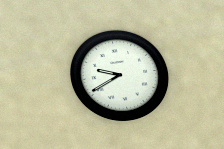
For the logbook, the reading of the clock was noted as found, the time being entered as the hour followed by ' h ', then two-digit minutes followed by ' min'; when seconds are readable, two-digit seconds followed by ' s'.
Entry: 9 h 41 min
